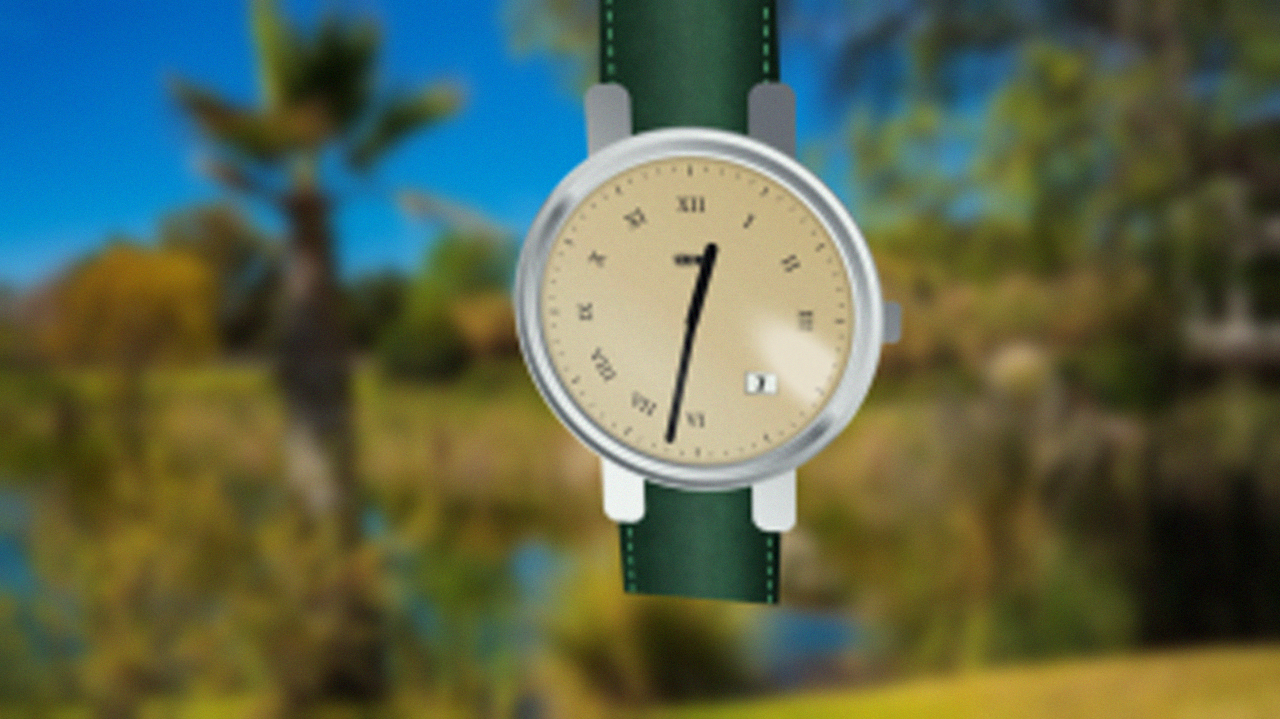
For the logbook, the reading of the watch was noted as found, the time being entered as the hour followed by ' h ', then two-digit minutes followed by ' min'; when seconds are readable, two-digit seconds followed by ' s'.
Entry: 12 h 32 min
